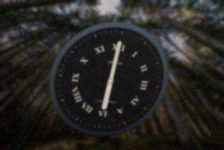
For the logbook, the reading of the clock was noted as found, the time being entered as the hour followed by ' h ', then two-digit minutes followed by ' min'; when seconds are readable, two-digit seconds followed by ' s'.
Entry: 6 h 00 min
